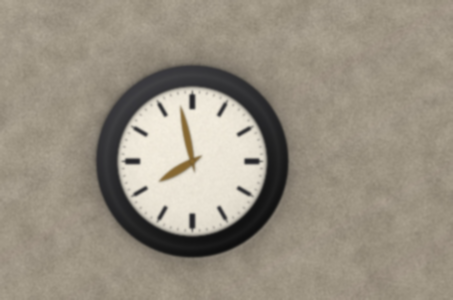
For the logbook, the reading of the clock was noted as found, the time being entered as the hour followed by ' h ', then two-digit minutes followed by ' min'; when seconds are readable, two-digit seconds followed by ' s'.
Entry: 7 h 58 min
